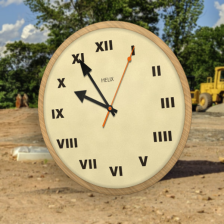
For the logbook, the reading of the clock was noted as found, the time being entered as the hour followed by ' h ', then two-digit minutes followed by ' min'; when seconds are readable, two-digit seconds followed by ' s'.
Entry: 9 h 55 min 05 s
